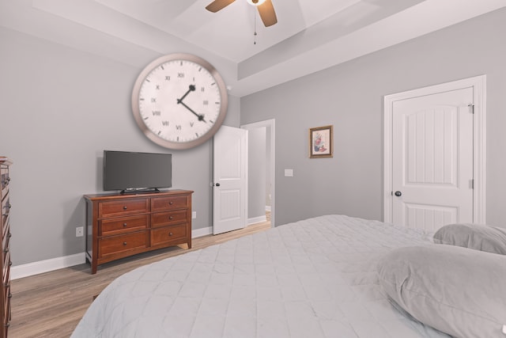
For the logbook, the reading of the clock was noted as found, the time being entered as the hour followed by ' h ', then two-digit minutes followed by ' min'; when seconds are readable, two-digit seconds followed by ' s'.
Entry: 1 h 21 min
